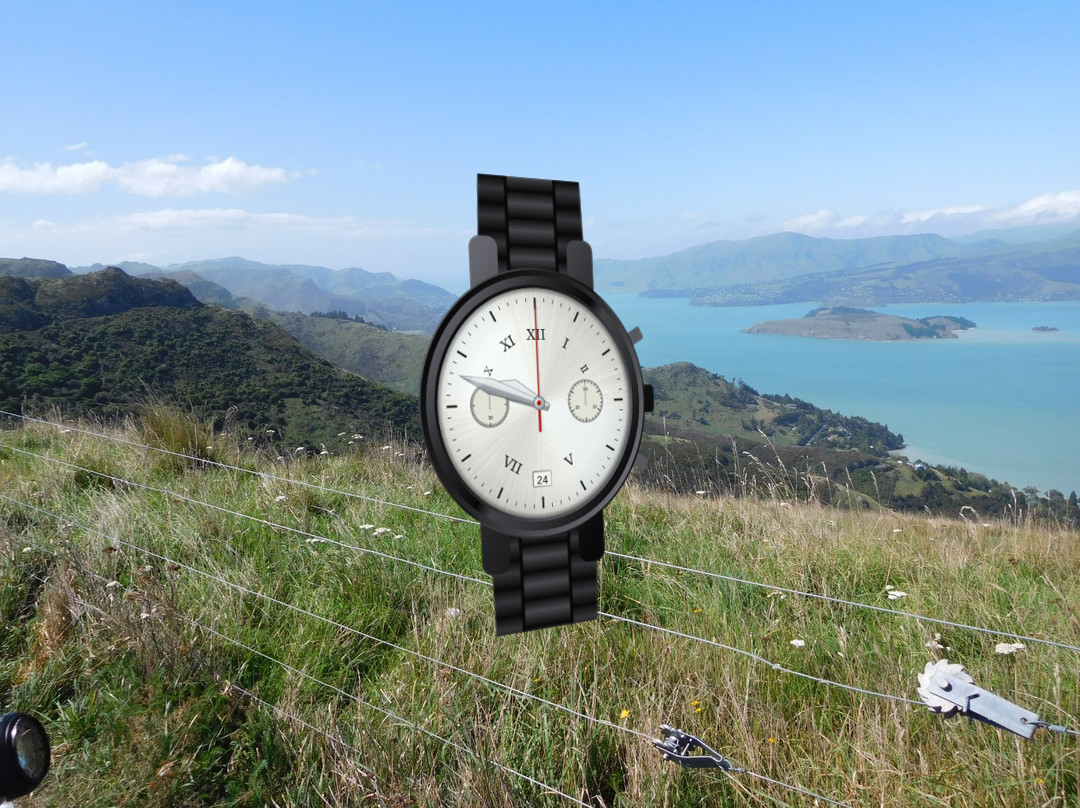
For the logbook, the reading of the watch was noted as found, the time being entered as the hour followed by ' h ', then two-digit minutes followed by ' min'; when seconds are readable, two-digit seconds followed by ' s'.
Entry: 9 h 48 min
